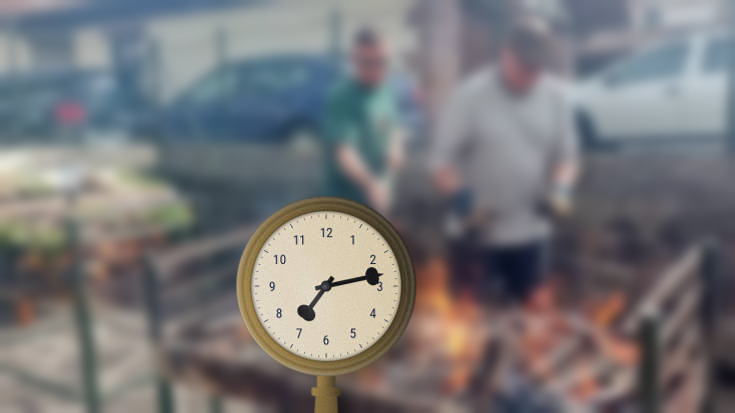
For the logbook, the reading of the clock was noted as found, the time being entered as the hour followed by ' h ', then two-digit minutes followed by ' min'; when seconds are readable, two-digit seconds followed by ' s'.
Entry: 7 h 13 min
